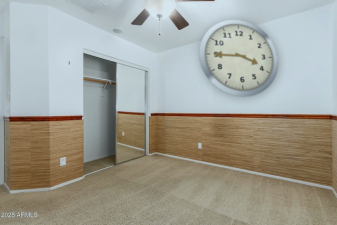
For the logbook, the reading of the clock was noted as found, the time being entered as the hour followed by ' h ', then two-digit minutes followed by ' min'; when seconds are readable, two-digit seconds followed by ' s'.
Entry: 3 h 45 min
